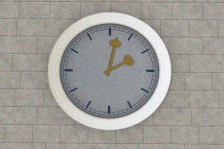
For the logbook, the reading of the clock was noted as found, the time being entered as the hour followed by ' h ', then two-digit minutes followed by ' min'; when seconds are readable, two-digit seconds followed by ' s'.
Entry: 2 h 02 min
